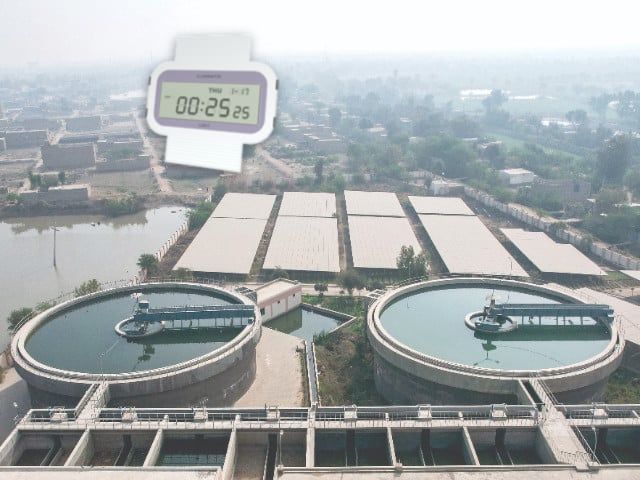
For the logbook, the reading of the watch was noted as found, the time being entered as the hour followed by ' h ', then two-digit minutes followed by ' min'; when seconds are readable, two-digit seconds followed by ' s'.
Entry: 0 h 25 min 25 s
